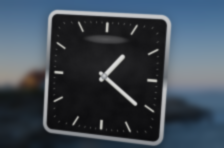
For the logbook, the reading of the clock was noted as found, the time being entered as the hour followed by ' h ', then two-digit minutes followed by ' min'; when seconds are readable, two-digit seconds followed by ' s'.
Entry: 1 h 21 min
